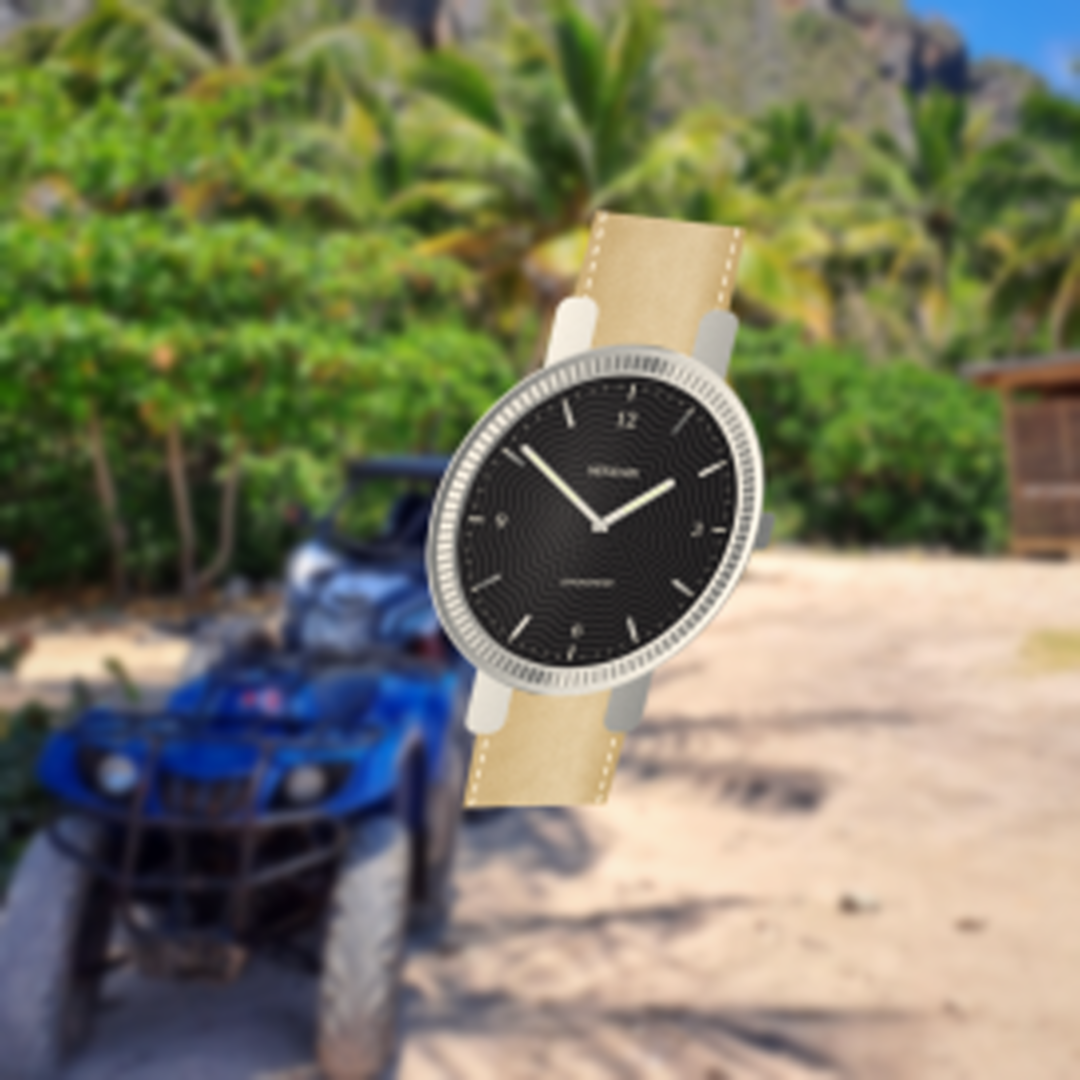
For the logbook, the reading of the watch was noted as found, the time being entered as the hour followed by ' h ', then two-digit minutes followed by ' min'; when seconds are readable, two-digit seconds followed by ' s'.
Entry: 1 h 51 min
